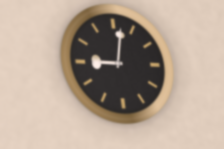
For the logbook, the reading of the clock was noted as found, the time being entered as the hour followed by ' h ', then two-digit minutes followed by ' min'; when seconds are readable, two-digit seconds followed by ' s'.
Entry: 9 h 02 min
